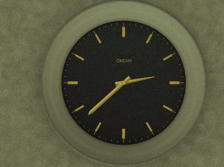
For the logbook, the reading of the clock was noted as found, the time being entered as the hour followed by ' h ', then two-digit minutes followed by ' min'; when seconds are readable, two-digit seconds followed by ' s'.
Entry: 2 h 38 min
